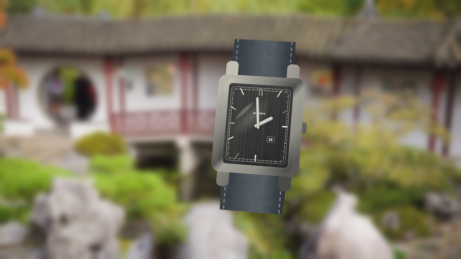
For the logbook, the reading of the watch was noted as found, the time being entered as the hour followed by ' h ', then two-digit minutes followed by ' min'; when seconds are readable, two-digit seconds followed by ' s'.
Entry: 1 h 59 min
